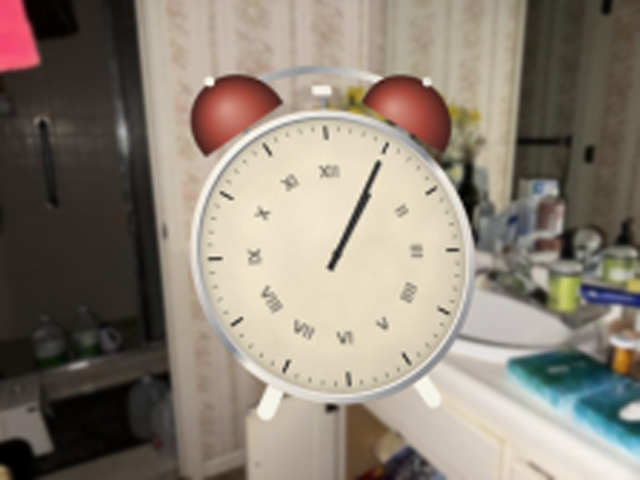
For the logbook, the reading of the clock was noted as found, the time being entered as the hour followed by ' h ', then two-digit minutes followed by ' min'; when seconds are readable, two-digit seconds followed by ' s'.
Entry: 1 h 05 min
